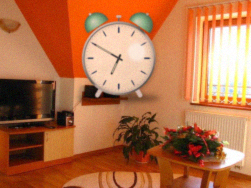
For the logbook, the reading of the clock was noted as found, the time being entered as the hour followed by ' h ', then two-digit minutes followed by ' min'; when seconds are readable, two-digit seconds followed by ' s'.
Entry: 6 h 50 min
